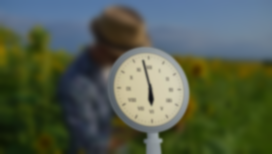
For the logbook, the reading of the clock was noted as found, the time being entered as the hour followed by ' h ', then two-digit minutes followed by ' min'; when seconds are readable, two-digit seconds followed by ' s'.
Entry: 5 h 58 min
